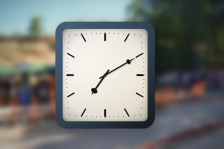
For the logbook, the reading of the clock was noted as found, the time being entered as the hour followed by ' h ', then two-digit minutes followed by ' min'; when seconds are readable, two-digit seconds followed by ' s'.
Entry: 7 h 10 min
